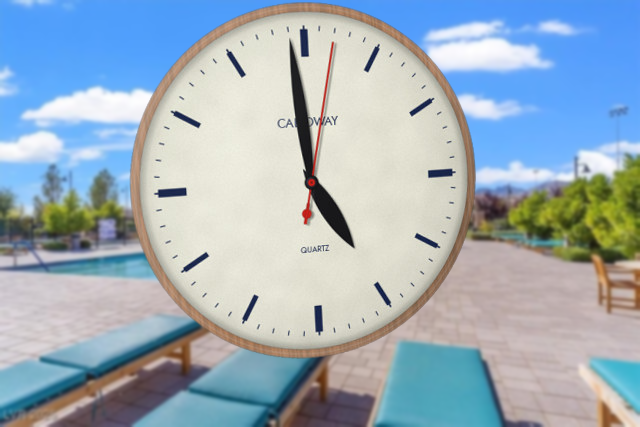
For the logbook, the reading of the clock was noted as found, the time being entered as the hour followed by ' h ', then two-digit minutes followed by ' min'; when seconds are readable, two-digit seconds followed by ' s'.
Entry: 4 h 59 min 02 s
